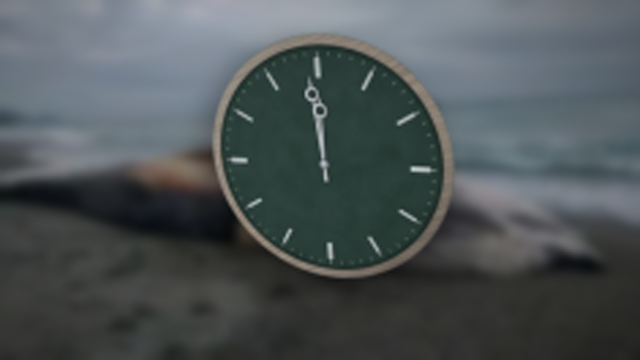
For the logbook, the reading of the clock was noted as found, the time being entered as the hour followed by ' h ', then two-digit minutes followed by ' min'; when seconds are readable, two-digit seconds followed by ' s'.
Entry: 11 h 59 min
